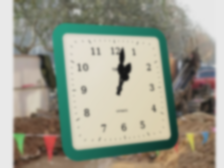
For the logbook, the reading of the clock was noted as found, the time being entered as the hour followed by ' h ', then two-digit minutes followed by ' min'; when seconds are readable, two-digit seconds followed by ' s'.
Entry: 1 h 02 min
